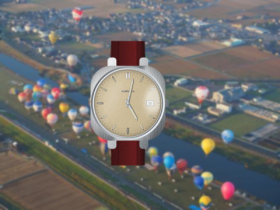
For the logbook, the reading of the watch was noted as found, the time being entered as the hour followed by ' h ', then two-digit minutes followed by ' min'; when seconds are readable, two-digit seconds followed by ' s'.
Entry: 5 h 02 min
